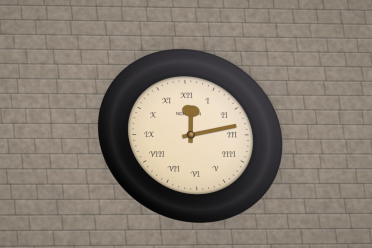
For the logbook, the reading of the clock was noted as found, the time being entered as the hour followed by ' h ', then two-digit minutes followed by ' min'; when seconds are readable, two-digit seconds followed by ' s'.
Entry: 12 h 13 min
